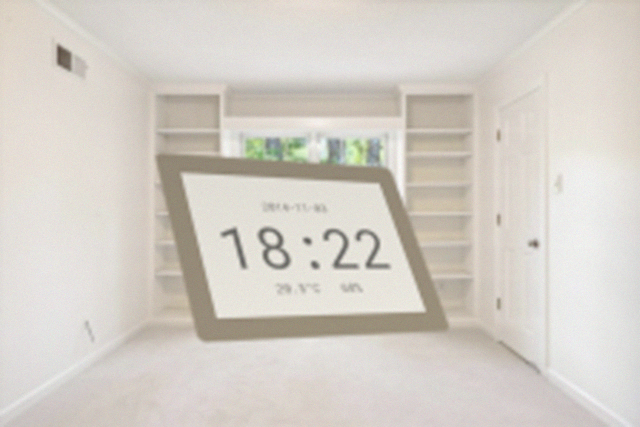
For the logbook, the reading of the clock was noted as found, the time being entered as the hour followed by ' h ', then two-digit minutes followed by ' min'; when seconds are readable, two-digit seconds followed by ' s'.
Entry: 18 h 22 min
